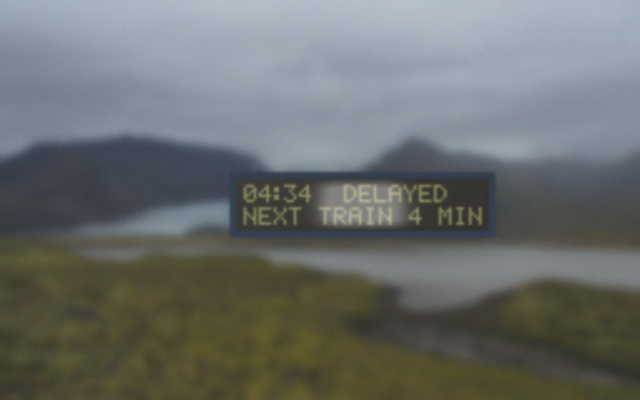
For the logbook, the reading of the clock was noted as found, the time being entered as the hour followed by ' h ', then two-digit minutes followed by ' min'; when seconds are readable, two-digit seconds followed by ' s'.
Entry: 4 h 34 min
